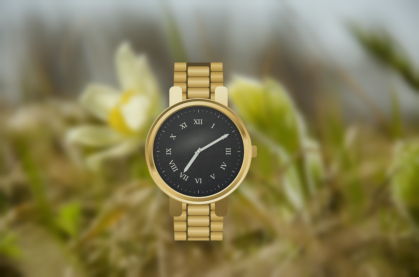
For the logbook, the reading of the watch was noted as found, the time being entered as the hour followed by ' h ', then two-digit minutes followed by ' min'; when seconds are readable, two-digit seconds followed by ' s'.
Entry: 7 h 10 min
